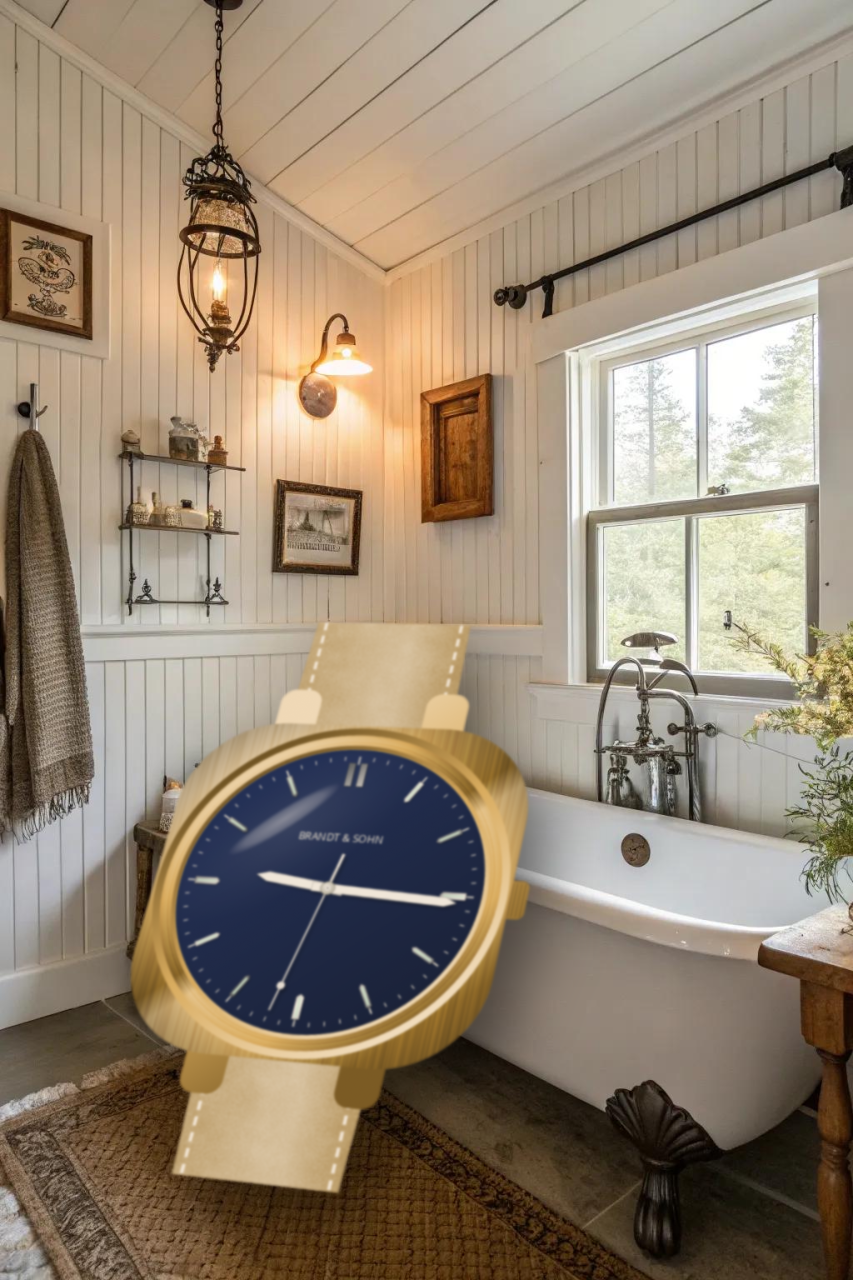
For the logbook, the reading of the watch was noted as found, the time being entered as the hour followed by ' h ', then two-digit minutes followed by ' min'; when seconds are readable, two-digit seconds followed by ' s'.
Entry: 9 h 15 min 32 s
